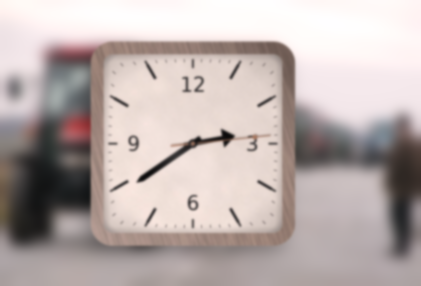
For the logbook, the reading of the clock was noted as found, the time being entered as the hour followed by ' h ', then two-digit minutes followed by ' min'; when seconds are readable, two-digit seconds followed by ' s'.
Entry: 2 h 39 min 14 s
